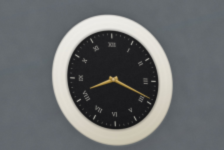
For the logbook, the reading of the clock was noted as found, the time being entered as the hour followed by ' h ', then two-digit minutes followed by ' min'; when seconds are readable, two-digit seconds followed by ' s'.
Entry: 8 h 19 min
